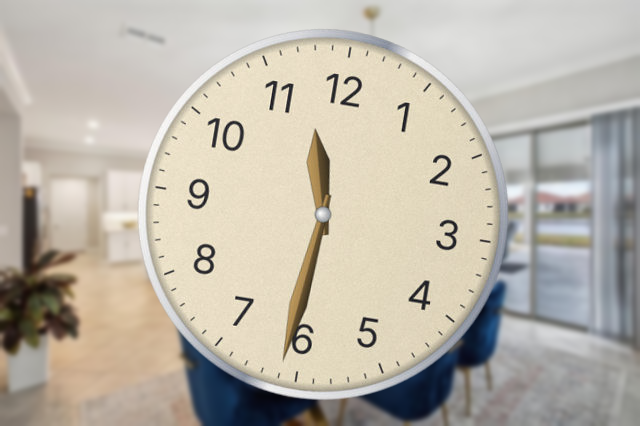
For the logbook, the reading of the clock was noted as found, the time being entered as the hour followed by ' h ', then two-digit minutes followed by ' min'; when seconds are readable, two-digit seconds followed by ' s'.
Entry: 11 h 31 min
